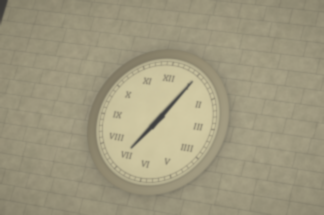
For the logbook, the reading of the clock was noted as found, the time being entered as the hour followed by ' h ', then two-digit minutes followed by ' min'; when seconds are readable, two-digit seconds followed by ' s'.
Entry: 7 h 05 min
